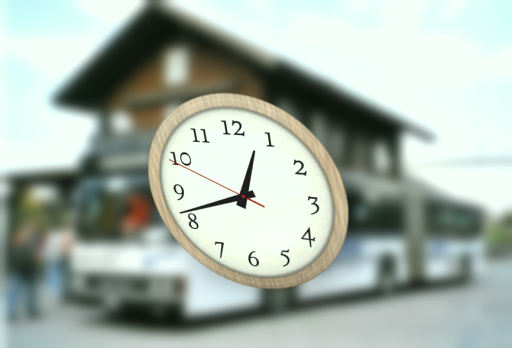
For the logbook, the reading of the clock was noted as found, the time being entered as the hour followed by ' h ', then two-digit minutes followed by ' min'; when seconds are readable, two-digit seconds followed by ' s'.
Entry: 12 h 41 min 49 s
